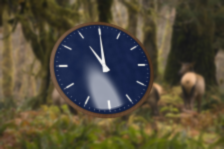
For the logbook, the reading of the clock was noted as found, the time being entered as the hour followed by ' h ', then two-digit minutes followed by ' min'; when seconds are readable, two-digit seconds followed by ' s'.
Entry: 11 h 00 min
